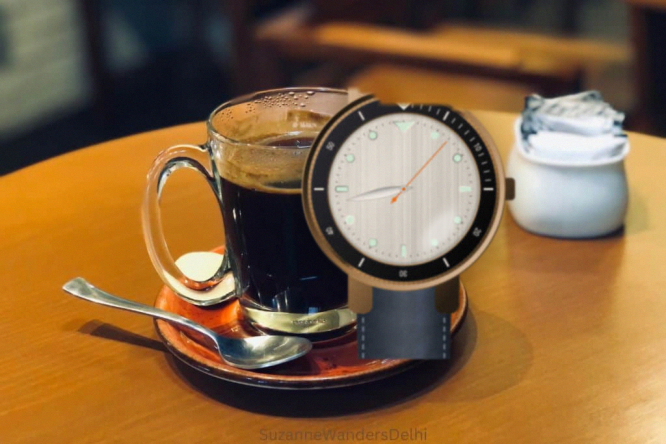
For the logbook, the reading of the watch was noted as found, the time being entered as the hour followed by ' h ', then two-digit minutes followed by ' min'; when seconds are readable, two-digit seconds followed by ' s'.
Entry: 8 h 43 min 07 s
